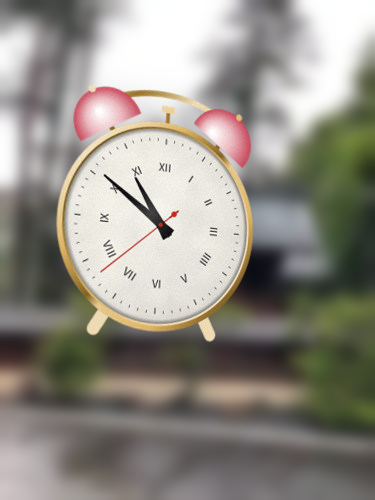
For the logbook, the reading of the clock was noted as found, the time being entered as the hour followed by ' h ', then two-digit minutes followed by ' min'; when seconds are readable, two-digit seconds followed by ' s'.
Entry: 10 h 50 min 38 s
